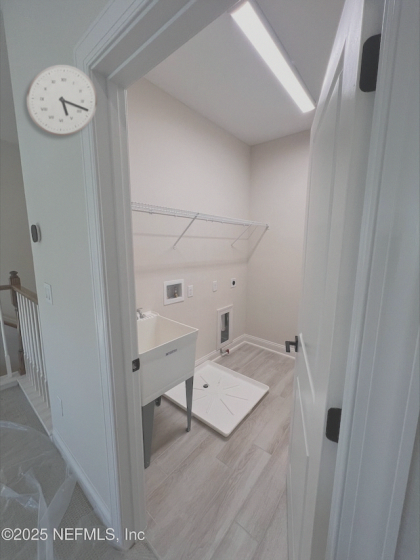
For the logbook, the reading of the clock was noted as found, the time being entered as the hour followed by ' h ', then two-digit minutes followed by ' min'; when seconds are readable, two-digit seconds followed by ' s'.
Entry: 5 h 18 min
